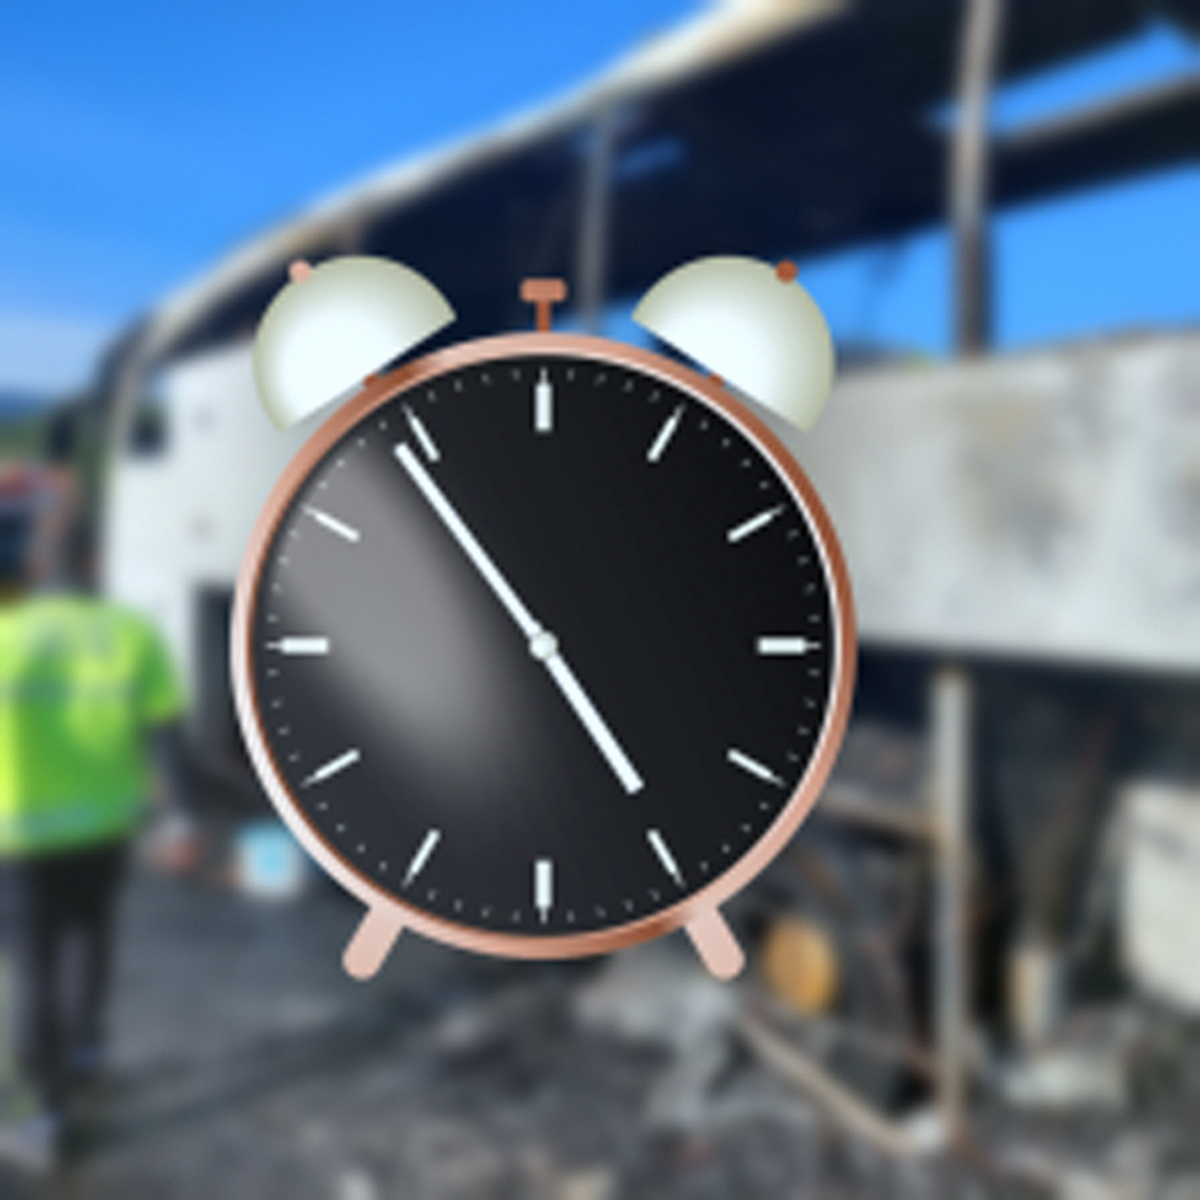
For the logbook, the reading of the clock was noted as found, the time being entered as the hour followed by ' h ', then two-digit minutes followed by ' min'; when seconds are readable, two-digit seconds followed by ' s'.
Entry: 4 h 54 min
